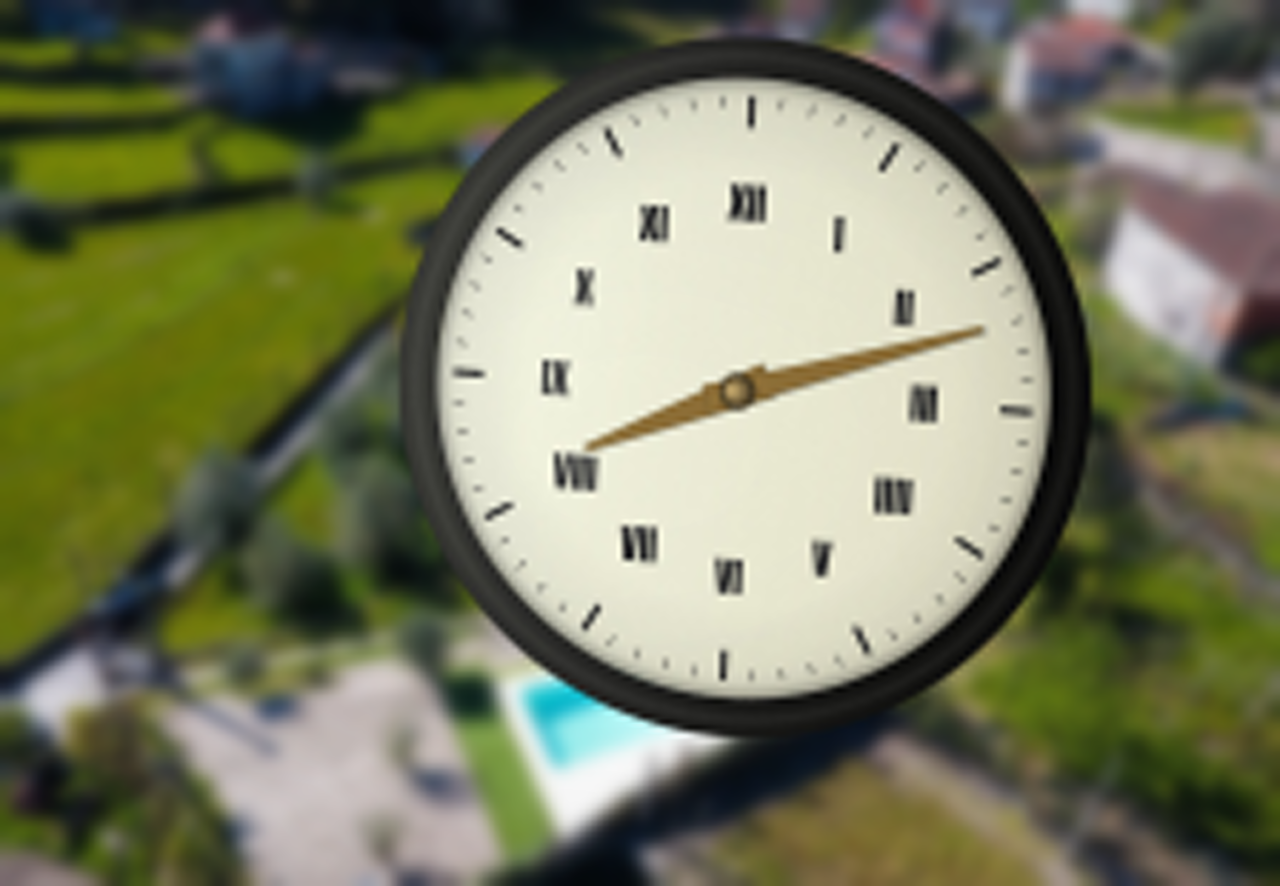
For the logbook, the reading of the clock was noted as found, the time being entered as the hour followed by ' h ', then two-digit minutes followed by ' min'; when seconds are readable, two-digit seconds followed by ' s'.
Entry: 8 h 12 min
